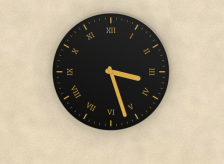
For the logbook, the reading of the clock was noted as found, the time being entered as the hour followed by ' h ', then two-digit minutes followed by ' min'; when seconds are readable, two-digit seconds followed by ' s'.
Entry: 3 h 27 min
